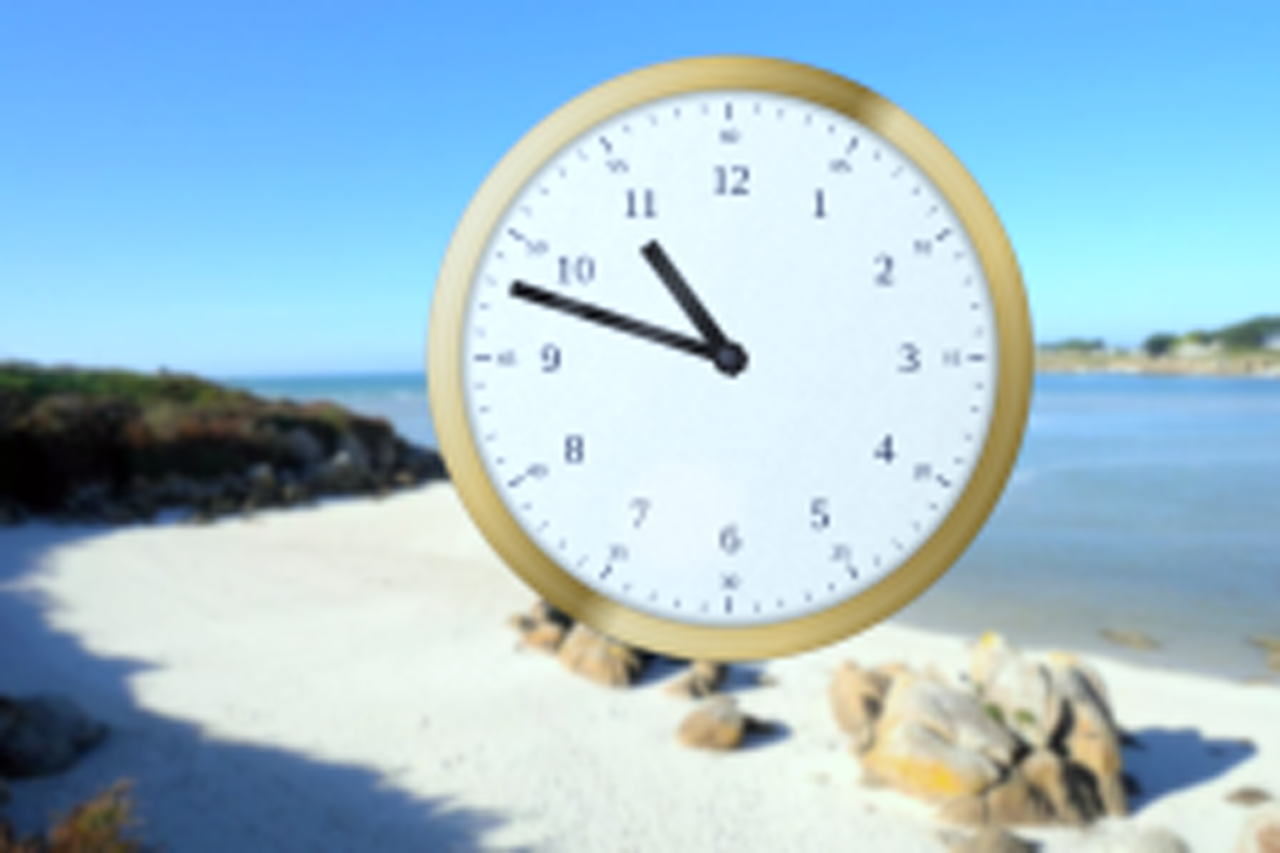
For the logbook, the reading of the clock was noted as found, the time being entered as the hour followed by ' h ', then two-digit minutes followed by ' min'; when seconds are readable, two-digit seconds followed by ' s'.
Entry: 10 h 48 min
